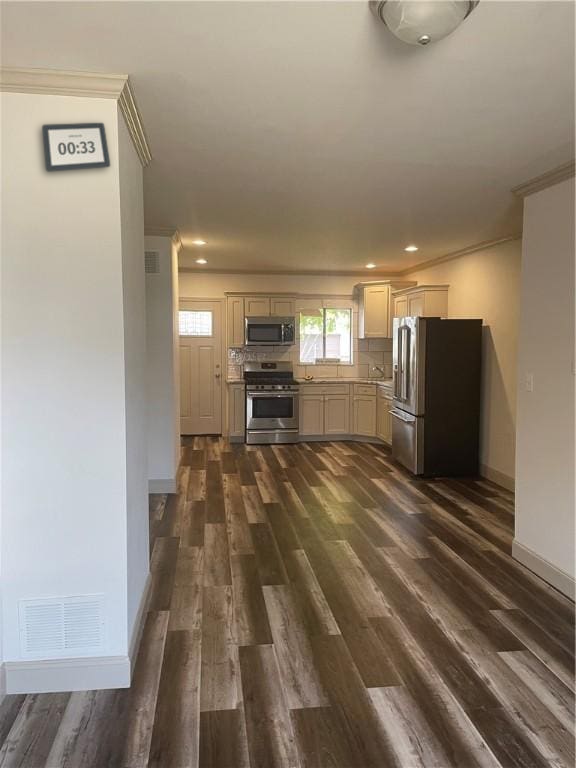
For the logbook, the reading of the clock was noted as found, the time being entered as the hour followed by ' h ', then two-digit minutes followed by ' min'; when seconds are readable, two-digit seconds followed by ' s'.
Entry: 0 h 33 min
